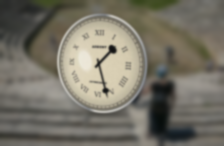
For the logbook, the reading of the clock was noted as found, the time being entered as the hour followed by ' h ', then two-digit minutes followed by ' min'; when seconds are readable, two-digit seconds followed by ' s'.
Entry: 1 h 27 min
